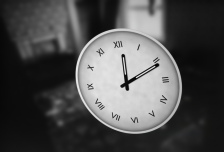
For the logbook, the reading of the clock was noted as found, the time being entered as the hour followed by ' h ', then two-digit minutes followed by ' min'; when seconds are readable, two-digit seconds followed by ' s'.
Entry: 12 h 11 min
